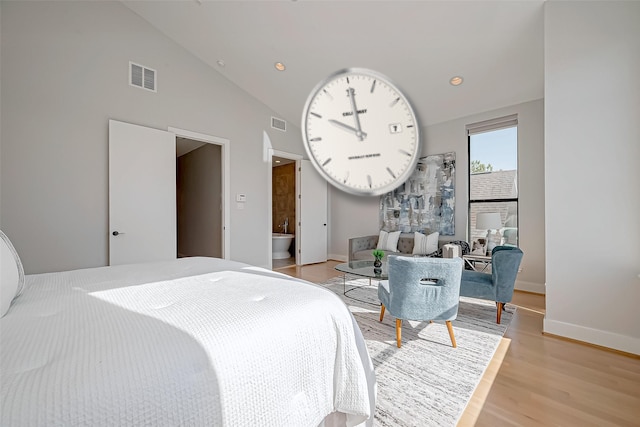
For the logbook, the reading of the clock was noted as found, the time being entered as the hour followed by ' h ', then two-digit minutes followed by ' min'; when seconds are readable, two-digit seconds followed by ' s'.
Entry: 10 h 00 min
